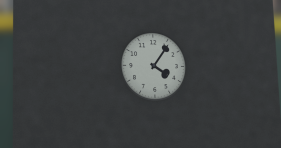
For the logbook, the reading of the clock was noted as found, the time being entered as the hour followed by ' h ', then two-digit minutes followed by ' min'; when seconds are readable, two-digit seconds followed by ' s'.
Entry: 4 h 06 min
